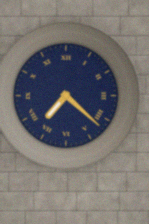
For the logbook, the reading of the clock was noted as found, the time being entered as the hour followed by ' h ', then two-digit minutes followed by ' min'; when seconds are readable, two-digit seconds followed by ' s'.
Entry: 7 h 22 min
